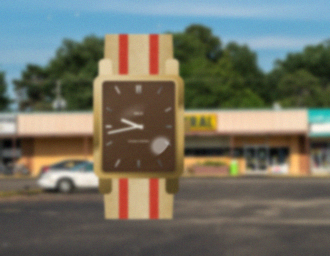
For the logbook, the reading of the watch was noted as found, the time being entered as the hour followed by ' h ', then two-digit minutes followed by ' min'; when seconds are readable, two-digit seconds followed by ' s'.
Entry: 9 h 43 min
